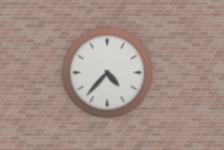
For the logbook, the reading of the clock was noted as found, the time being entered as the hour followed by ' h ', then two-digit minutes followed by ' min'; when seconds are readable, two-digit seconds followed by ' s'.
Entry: 4 h 37 min
